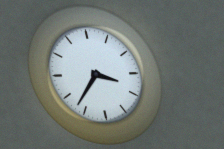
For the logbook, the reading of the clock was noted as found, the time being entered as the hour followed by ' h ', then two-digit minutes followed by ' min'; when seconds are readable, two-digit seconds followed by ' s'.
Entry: 3 h 37 min
